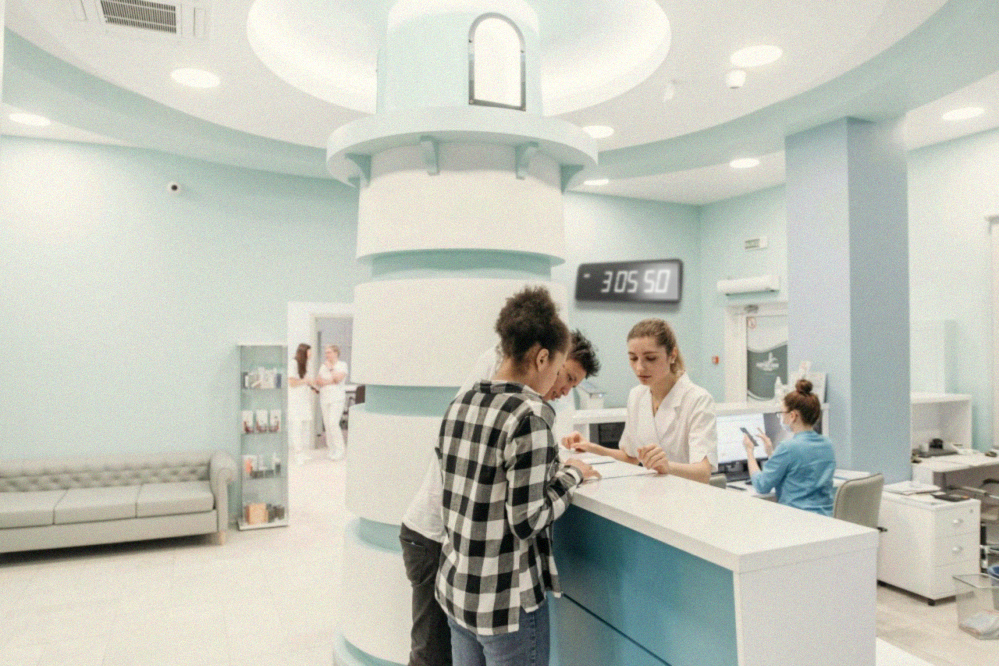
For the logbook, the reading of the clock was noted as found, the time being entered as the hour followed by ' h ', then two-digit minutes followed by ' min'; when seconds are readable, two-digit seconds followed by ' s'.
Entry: 3 h 05 min 50 s
